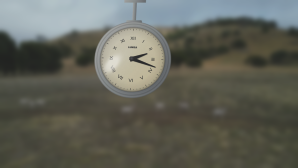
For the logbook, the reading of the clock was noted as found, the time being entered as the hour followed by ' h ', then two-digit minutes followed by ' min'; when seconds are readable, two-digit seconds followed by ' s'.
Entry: 2 h 18 min
